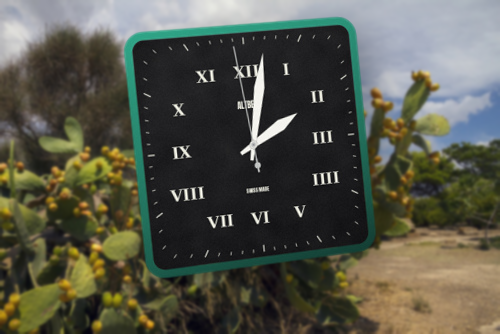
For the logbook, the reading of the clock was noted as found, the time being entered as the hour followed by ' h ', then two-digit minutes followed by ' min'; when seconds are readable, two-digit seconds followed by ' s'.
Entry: 2 h 01 min 59 s
